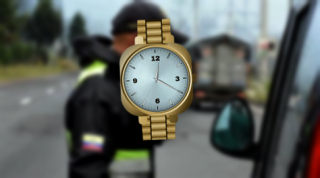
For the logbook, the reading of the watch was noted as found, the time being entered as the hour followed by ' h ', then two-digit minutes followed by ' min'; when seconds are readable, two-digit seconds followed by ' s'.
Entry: 12 h 20 min
